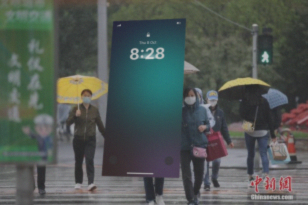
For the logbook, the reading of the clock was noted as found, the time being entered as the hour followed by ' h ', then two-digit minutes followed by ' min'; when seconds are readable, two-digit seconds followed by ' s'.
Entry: 8 h 28 min
